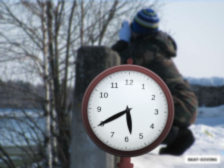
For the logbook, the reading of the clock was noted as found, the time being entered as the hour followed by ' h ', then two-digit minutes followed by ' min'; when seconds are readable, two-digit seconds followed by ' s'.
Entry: 5 h 40 min
